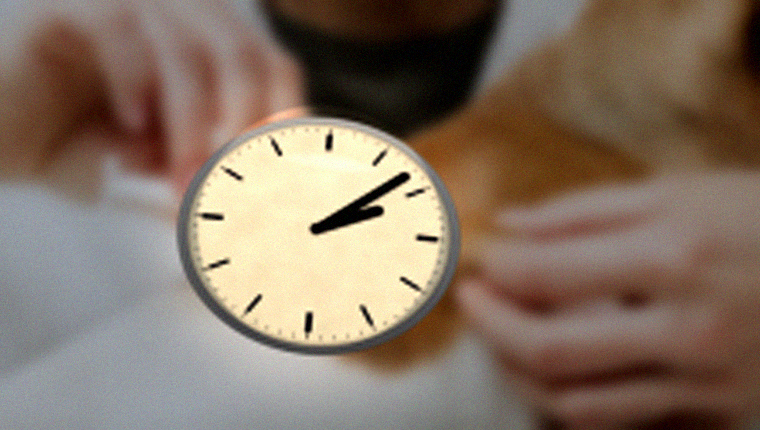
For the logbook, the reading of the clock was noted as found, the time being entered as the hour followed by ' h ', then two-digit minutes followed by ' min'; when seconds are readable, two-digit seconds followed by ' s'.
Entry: 2 h 08 min
